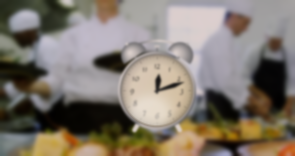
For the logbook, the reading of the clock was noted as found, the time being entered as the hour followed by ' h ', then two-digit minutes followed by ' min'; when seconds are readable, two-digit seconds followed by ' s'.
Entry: 12 h 12 min
